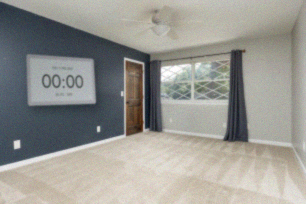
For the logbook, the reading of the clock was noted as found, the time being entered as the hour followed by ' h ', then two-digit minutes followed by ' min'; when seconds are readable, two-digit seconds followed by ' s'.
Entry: 0 h 00 min
